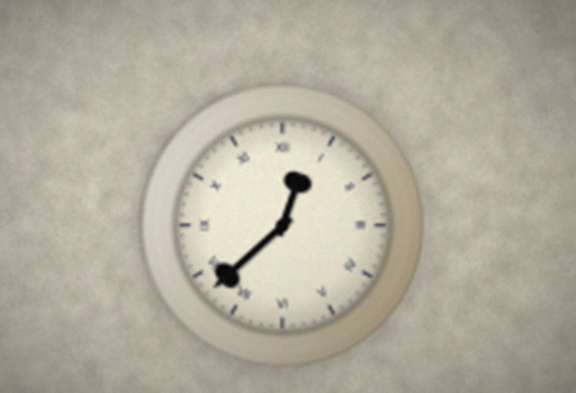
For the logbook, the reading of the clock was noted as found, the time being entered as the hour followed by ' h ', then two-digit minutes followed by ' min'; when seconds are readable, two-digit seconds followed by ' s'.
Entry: 12 h 38 min
